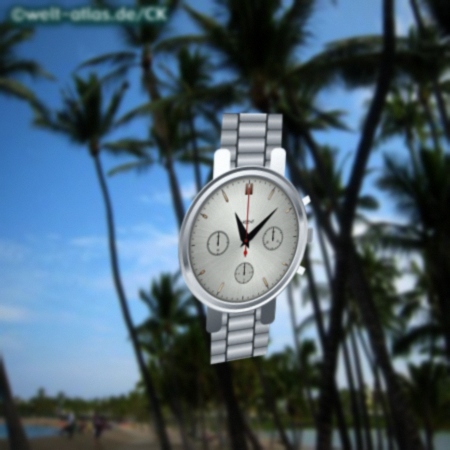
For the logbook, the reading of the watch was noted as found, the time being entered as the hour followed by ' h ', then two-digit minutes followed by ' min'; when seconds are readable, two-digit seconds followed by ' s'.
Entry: 11 h 08 min
